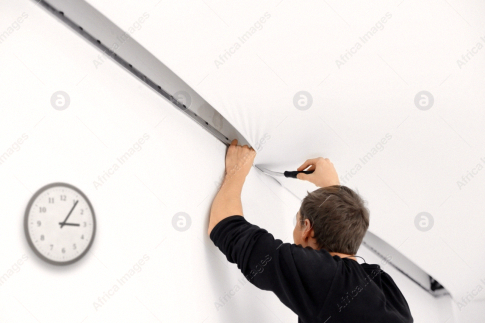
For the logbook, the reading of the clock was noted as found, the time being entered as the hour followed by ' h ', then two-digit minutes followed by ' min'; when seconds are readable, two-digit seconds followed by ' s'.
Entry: 3 h 06 min
